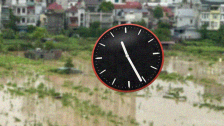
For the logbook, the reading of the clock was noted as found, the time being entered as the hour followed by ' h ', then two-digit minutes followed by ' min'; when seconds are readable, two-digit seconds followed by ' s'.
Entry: 11 h 26 min
